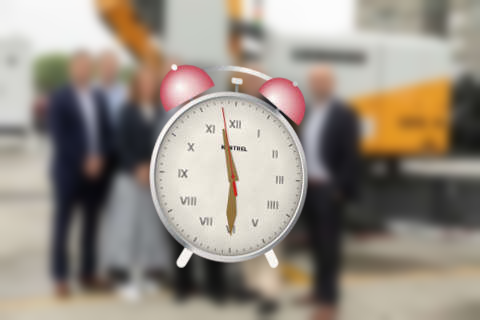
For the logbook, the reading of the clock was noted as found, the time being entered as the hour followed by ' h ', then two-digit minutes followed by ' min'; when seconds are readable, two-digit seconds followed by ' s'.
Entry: 11 h 29 min 58 s
